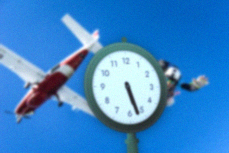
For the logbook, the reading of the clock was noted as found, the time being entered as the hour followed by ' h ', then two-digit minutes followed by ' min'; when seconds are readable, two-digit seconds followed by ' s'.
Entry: 5 h 27 min
